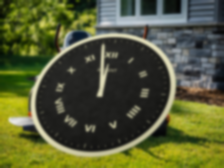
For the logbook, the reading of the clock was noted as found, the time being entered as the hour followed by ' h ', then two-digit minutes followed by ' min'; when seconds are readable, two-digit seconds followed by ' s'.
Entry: 11 h 58 min
